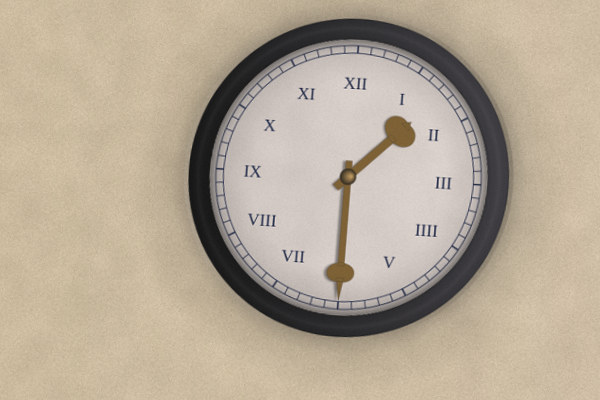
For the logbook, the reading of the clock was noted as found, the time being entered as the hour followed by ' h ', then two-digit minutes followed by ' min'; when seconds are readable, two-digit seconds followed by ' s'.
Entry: 1 h 30 min
